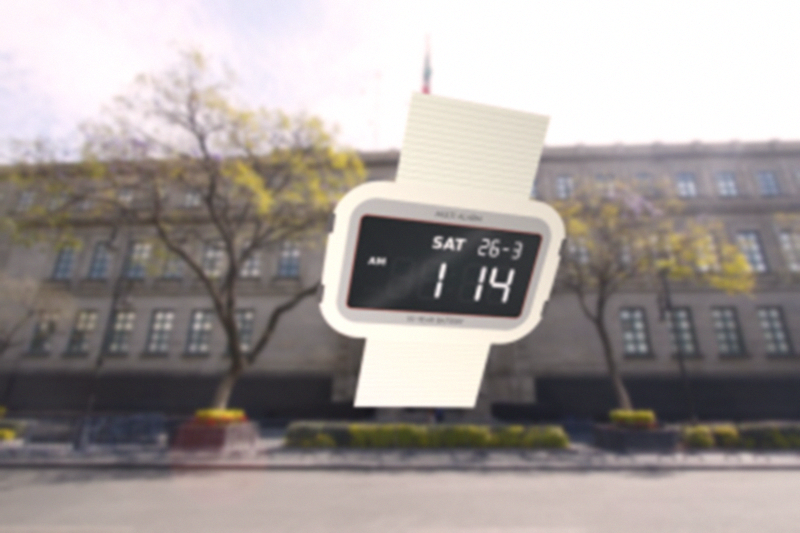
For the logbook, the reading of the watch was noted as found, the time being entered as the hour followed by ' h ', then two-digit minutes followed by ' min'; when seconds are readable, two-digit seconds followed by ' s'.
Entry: 1 h 14 min
